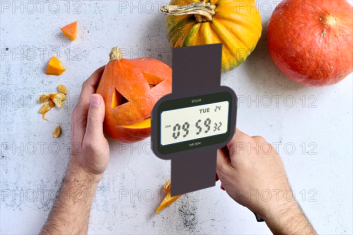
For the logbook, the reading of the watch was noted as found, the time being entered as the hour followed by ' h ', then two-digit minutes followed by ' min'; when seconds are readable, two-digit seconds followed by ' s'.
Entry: 9 h 59 min 32 s
